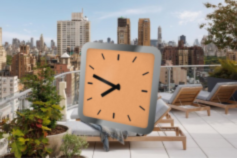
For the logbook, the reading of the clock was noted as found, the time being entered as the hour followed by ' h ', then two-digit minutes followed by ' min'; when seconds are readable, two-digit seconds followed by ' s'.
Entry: 7 h 48 min
